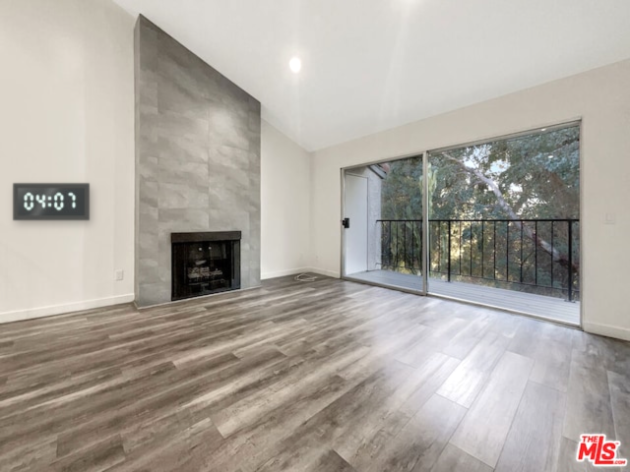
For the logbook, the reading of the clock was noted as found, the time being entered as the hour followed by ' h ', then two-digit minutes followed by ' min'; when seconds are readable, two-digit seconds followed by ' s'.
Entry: 4 h 07 min
